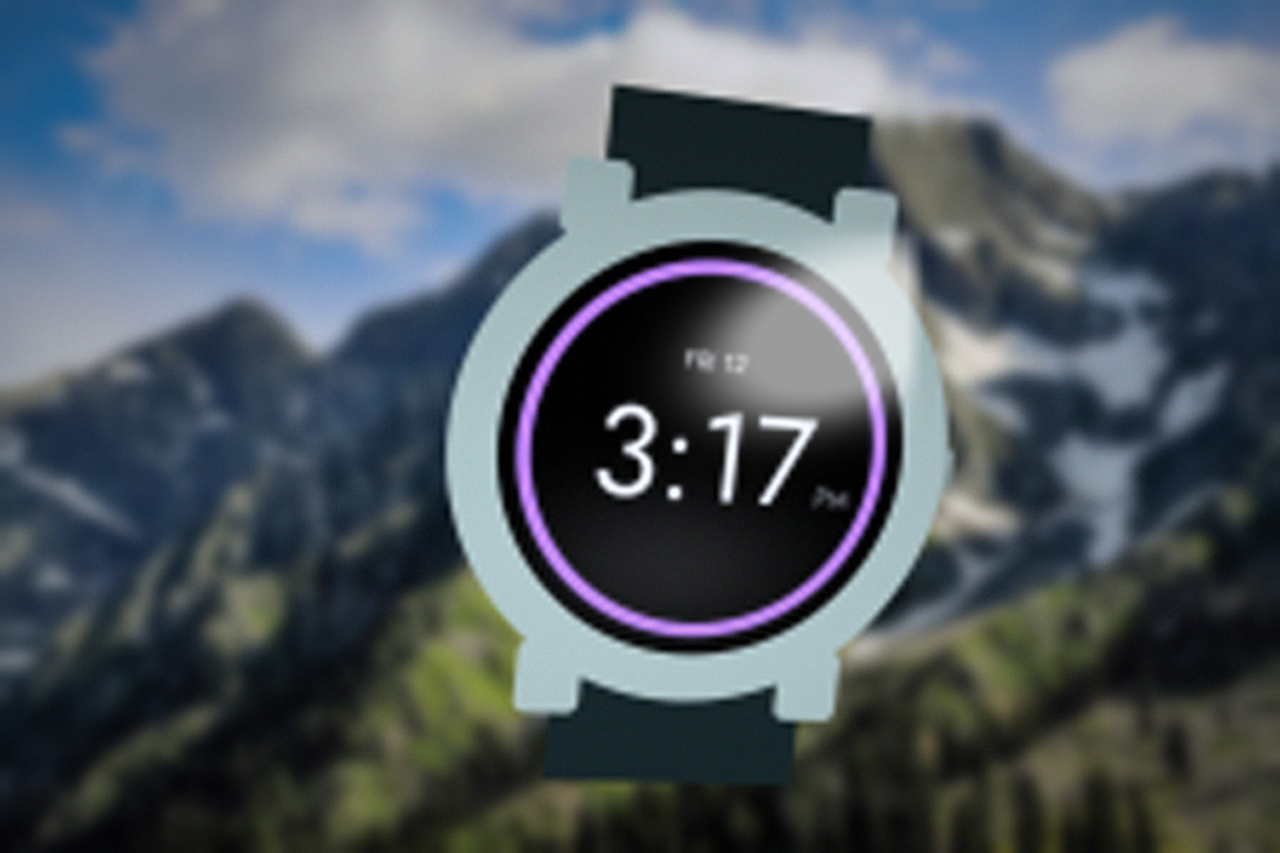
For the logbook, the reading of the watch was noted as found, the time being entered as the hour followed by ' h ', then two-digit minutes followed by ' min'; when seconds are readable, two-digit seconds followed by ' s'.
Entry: 3 h 17 min
